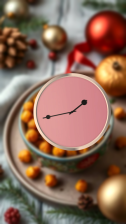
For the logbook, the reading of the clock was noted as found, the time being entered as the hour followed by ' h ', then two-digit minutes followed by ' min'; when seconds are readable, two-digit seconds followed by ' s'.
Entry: 1 h 43 min
